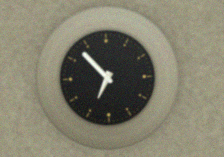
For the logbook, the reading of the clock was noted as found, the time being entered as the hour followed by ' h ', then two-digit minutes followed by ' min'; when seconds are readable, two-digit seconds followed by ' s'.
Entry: 6 h 53 min
